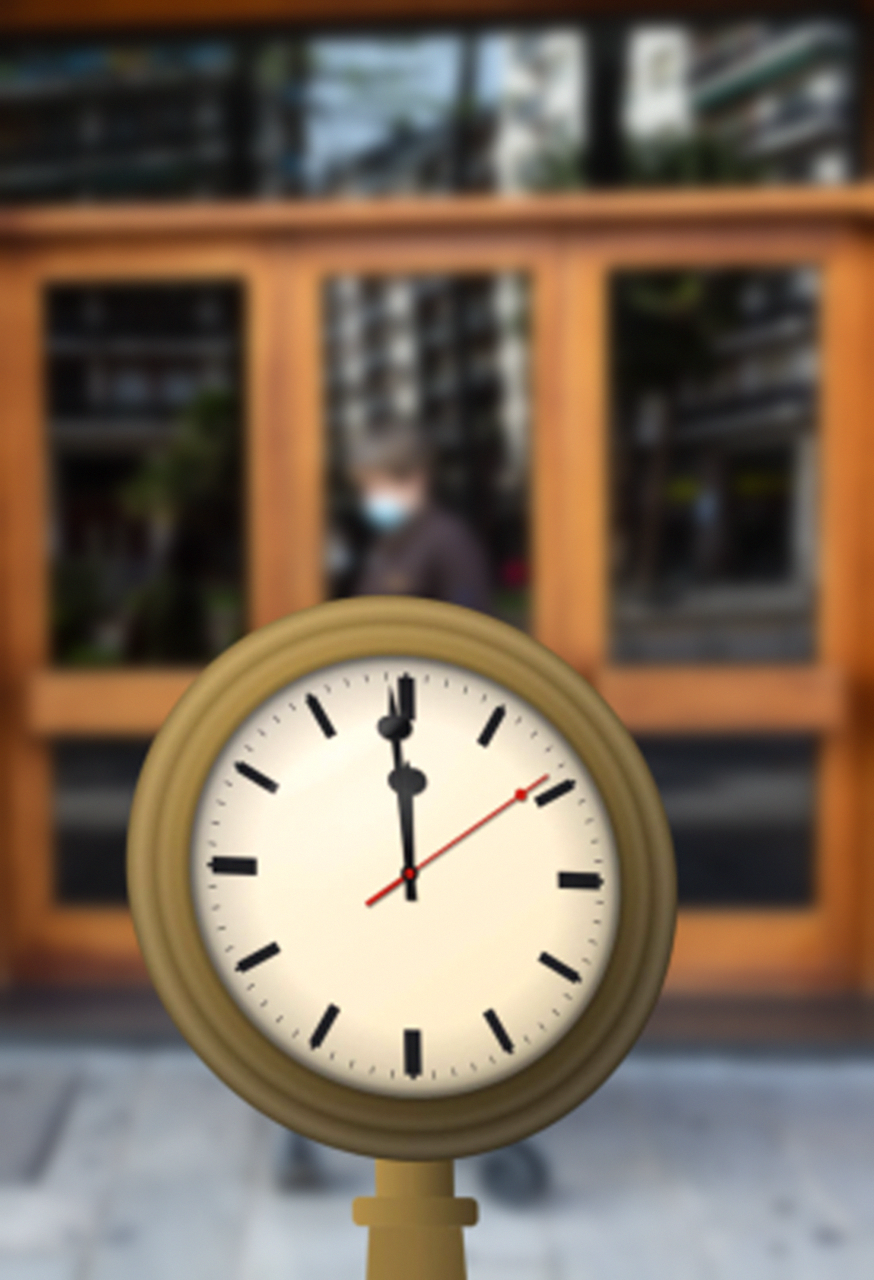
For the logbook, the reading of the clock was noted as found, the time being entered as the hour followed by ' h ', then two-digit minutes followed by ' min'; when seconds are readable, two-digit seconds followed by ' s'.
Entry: 11 h 59 min 09 s
